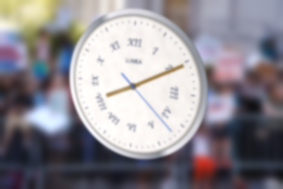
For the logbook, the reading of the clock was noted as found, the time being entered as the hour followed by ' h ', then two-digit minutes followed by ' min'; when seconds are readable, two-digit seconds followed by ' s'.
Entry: 8 h 10 min 22 s
